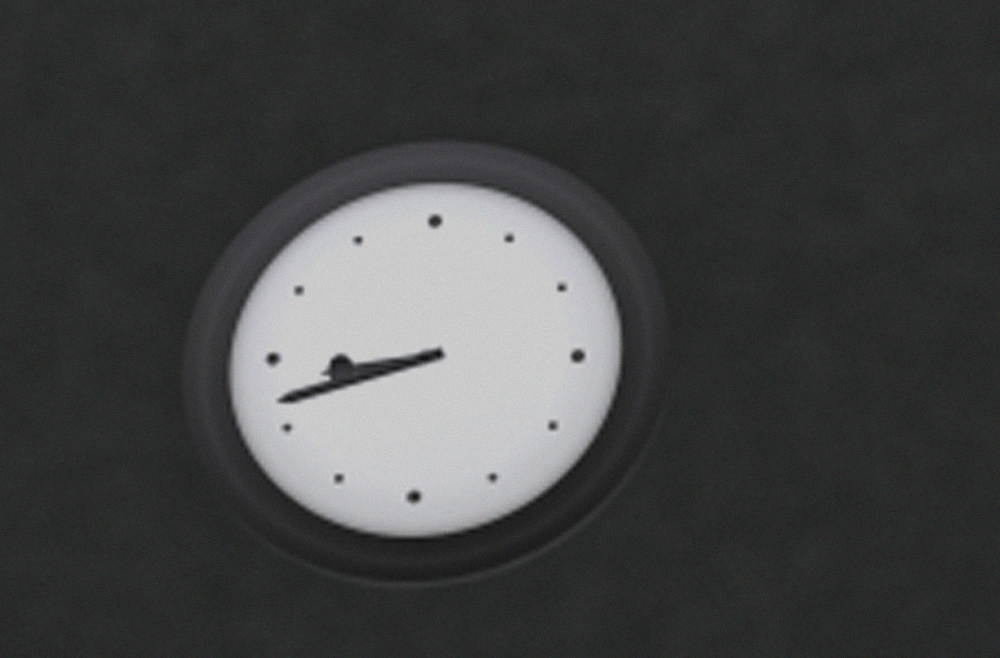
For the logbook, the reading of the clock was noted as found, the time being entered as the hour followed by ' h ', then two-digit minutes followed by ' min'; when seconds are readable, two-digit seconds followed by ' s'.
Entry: 8 h 42 min
